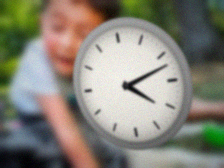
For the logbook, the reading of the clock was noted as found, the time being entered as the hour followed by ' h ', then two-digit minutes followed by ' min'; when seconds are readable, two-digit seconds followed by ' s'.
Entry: 4 h 12 min
